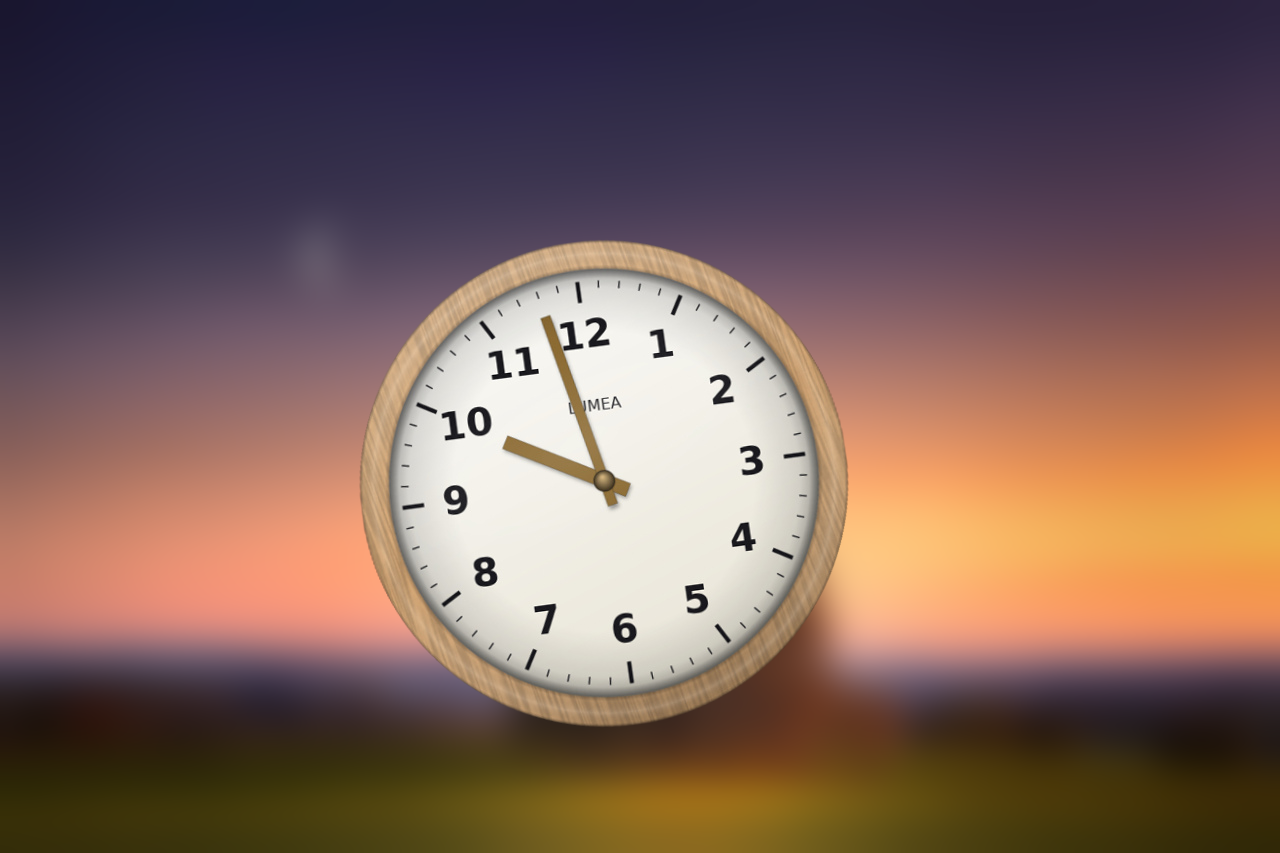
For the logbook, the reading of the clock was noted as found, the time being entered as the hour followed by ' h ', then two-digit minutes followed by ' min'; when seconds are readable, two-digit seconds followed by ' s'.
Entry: 9 h 58 min
